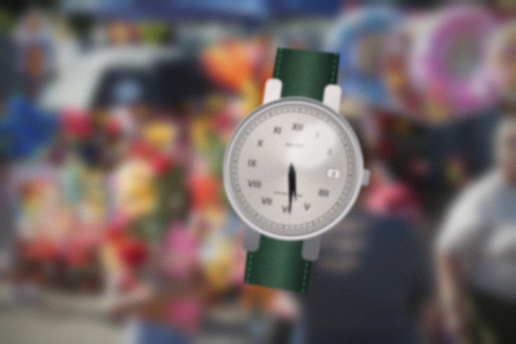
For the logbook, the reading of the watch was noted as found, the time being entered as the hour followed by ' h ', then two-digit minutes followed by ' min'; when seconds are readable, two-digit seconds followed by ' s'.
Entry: 5 h 29 min
